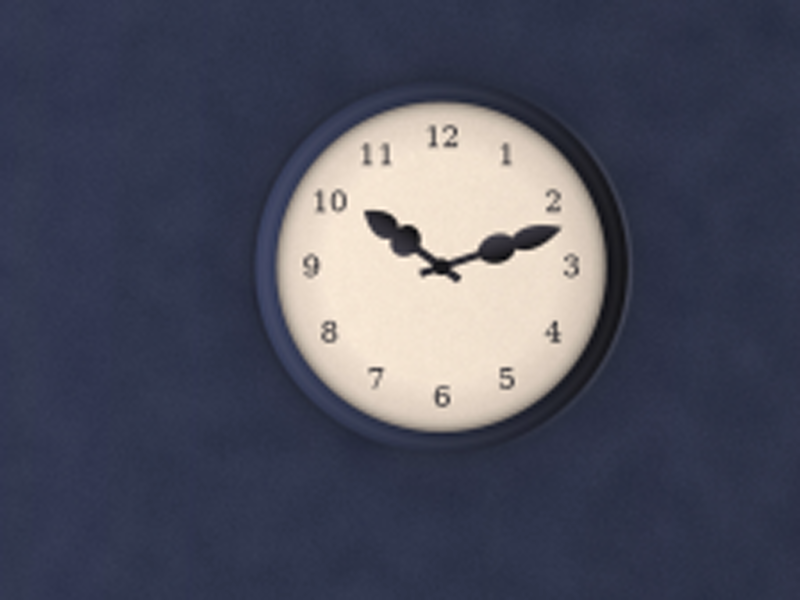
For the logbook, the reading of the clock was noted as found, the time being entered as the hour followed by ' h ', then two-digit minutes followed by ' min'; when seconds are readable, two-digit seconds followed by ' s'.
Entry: 10 h 12 min
